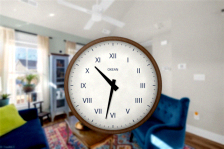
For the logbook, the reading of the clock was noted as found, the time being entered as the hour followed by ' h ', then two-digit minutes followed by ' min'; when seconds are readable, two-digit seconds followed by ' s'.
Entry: 10 h 32 min
